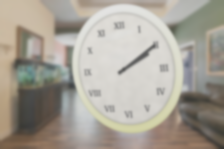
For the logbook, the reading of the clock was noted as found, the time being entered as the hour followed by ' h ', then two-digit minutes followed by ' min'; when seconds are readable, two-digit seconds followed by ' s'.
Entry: 2 h 10 min
